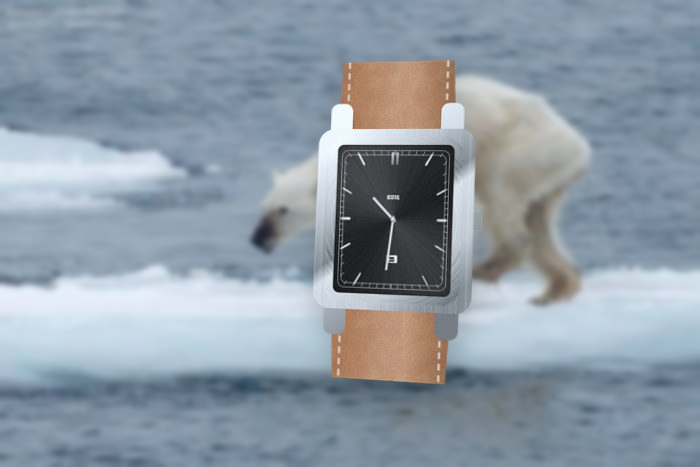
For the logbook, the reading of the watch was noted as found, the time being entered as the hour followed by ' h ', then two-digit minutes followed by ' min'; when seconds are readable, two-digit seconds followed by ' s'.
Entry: 10 h 31 min
